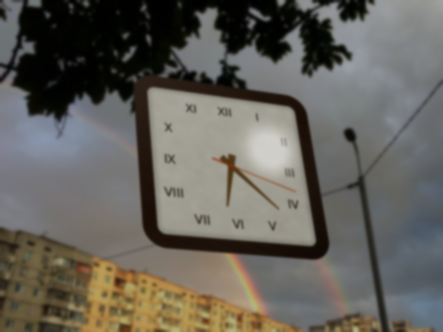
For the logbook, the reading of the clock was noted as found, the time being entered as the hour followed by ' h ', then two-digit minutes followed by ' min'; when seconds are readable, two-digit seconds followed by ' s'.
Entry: 6 h 22 min 18 s
